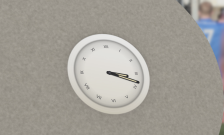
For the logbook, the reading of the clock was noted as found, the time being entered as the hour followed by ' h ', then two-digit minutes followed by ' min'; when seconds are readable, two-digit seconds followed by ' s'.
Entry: 3 h 18 min
